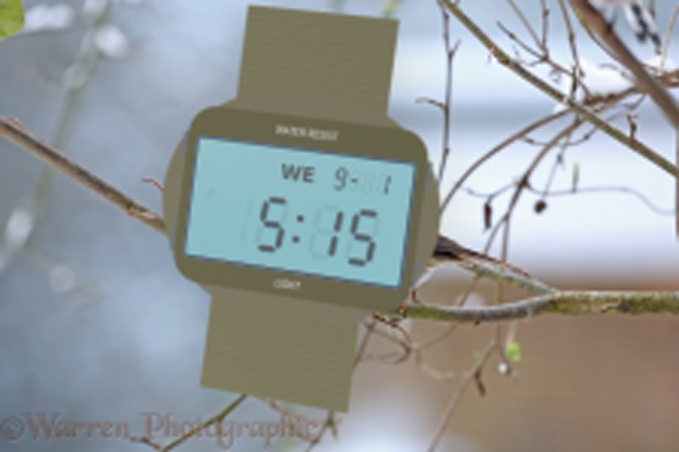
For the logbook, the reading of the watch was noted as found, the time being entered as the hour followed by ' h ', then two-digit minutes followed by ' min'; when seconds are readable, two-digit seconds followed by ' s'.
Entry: 5 h 15 min
